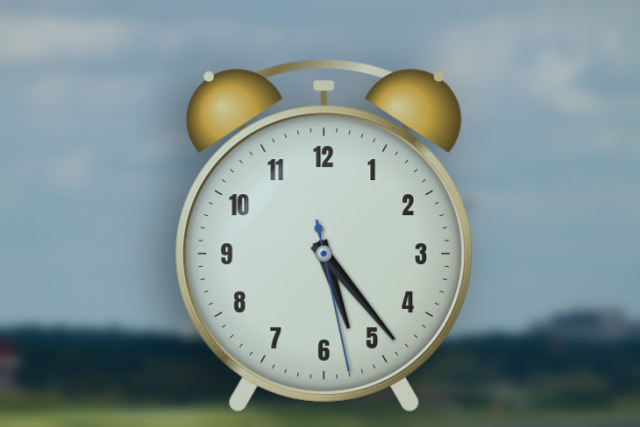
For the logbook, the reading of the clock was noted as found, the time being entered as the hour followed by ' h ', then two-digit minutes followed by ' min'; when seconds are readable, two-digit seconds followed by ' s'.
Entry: 5 h 23 min 28 s
